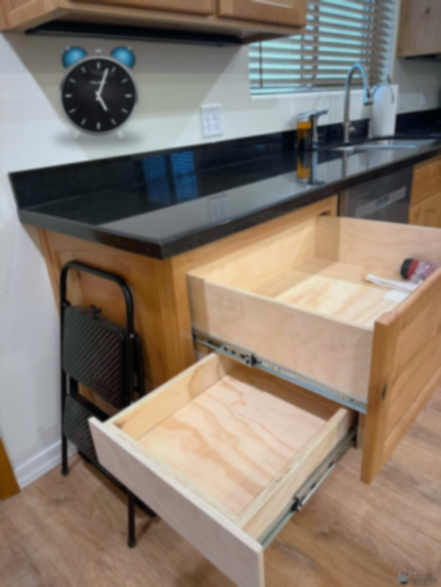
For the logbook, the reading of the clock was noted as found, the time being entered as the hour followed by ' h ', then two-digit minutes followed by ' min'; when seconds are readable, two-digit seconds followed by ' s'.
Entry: 5 h 03 min
